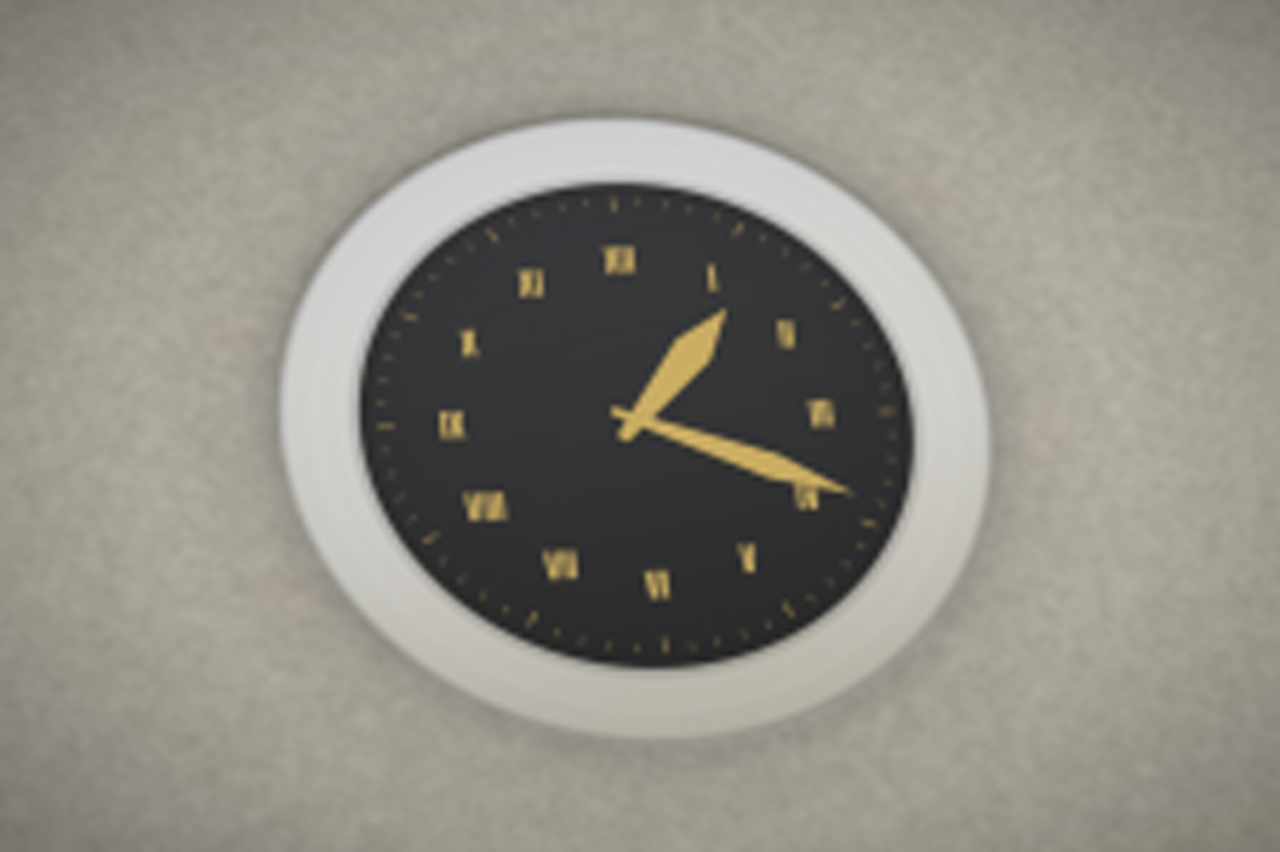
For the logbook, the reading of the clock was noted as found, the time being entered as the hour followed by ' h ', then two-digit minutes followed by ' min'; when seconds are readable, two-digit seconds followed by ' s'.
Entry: 1 h 19 min
